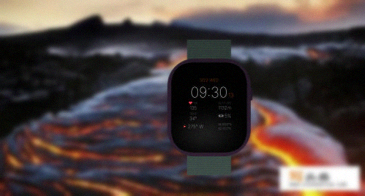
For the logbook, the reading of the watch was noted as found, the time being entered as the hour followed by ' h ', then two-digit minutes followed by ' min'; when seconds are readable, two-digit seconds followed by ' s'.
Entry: 9 h 30 min
